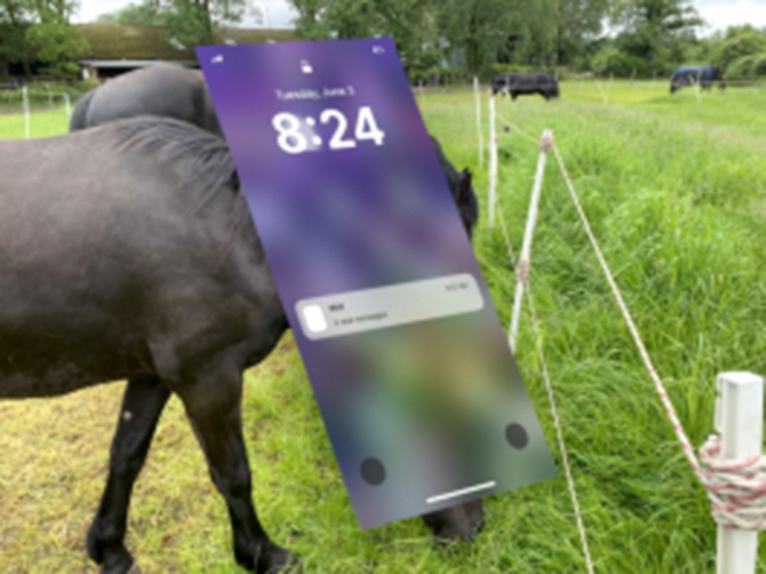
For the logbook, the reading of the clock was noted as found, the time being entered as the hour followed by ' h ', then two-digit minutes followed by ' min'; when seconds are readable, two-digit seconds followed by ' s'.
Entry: 8 h 24 min
